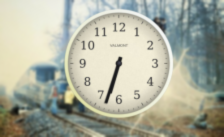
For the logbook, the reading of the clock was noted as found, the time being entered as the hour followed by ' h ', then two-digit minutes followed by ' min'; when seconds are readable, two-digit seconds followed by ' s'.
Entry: 6 h 33 min
